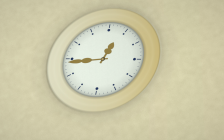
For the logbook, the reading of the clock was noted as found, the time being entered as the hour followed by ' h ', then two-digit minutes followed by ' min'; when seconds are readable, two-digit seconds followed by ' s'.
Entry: 12 h 44 min
